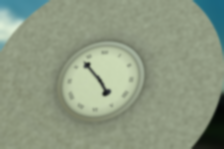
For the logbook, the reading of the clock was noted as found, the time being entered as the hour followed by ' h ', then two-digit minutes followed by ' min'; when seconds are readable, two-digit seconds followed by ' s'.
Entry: 4 h 53 min
